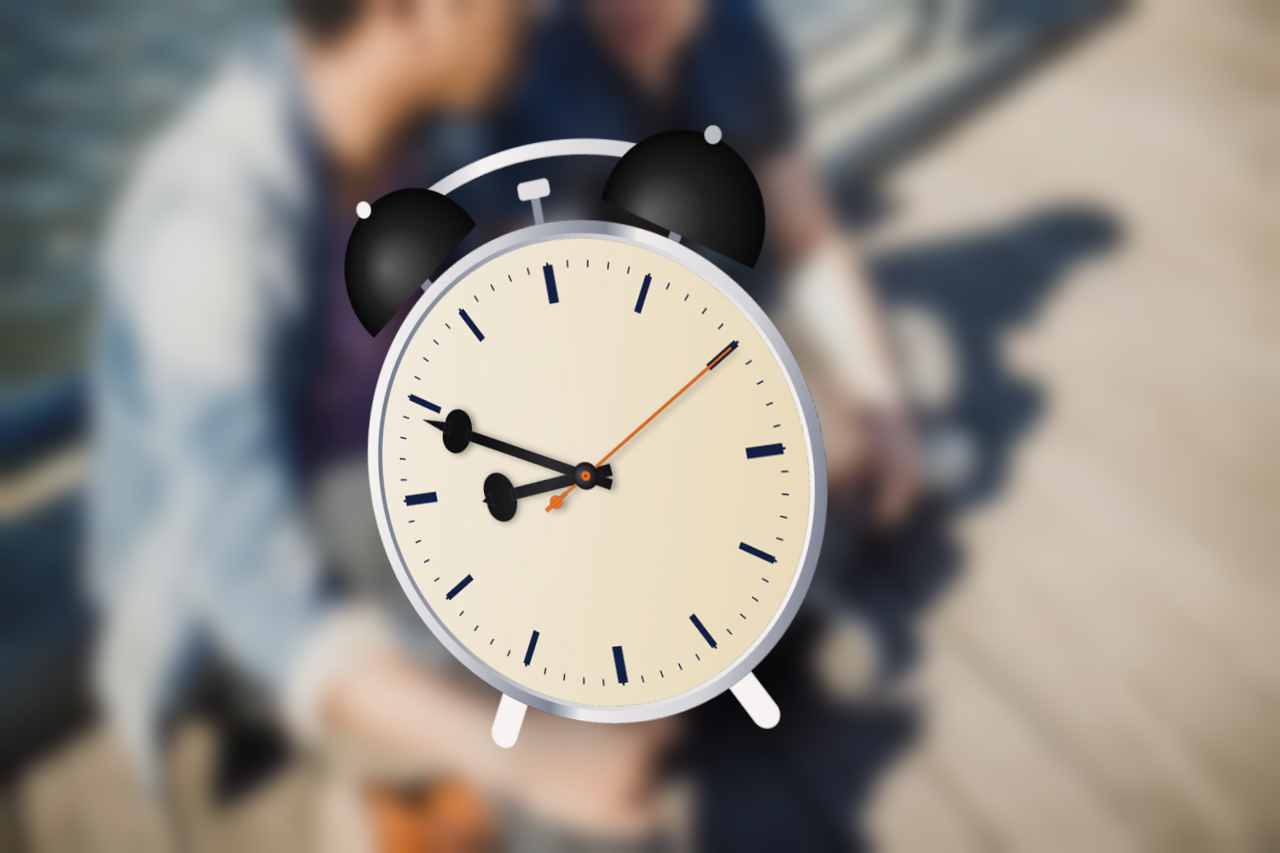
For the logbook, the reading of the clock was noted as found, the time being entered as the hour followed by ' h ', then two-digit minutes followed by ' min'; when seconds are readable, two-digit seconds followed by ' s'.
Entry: 8 h 49 min 10 s
